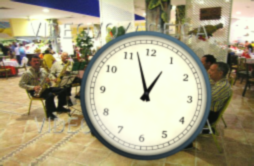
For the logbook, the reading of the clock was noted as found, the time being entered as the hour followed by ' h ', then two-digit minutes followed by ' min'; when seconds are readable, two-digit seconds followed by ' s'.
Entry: 12 h 57 min
